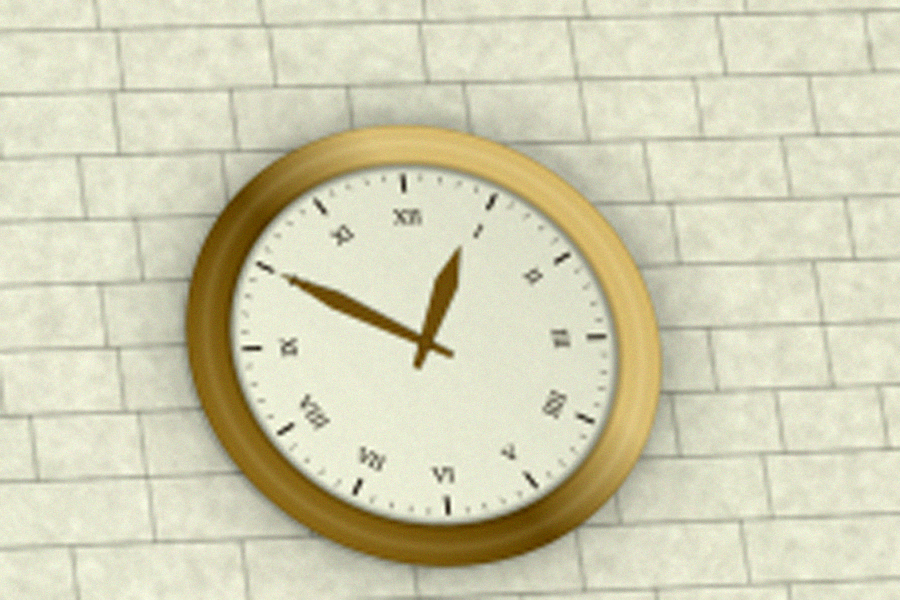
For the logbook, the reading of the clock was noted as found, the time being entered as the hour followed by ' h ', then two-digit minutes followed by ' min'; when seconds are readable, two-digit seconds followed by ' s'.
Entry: 12 h 50 min
